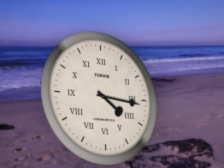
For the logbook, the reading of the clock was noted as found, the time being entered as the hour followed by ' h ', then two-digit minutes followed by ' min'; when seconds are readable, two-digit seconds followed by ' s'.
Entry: 4 h 16 min
